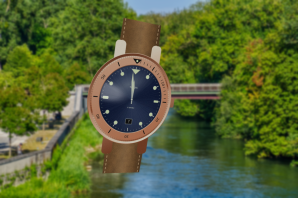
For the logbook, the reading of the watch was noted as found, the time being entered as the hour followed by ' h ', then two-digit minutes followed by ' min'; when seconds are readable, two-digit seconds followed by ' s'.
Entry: 11 h 59 min
